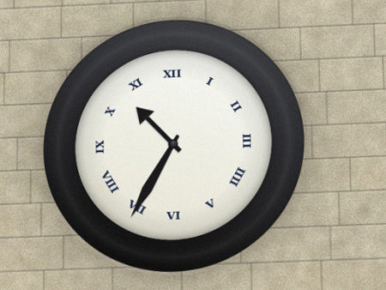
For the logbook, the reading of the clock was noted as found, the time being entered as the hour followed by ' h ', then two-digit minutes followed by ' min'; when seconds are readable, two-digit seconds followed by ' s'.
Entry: 10 h 35 min
